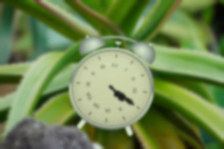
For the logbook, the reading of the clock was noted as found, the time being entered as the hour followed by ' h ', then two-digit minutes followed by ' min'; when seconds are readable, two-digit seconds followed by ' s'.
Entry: 4 h 20 min
